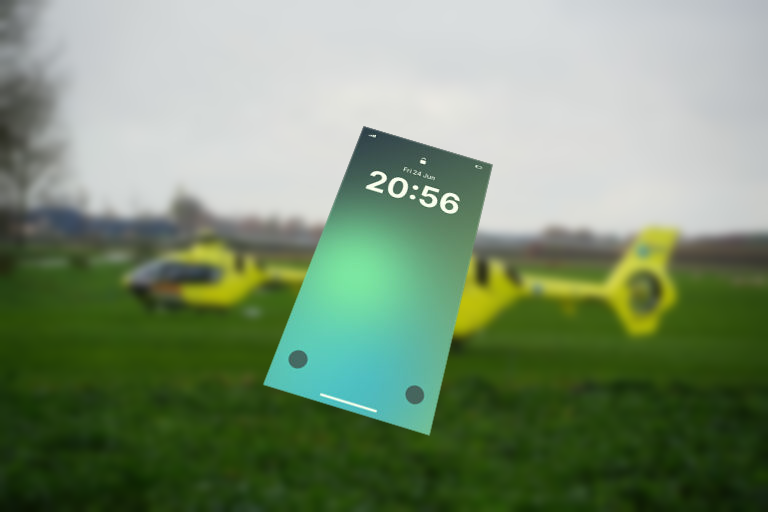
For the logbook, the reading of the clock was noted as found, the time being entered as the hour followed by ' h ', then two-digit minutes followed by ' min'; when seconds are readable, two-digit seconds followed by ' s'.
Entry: 20 h 56 min
